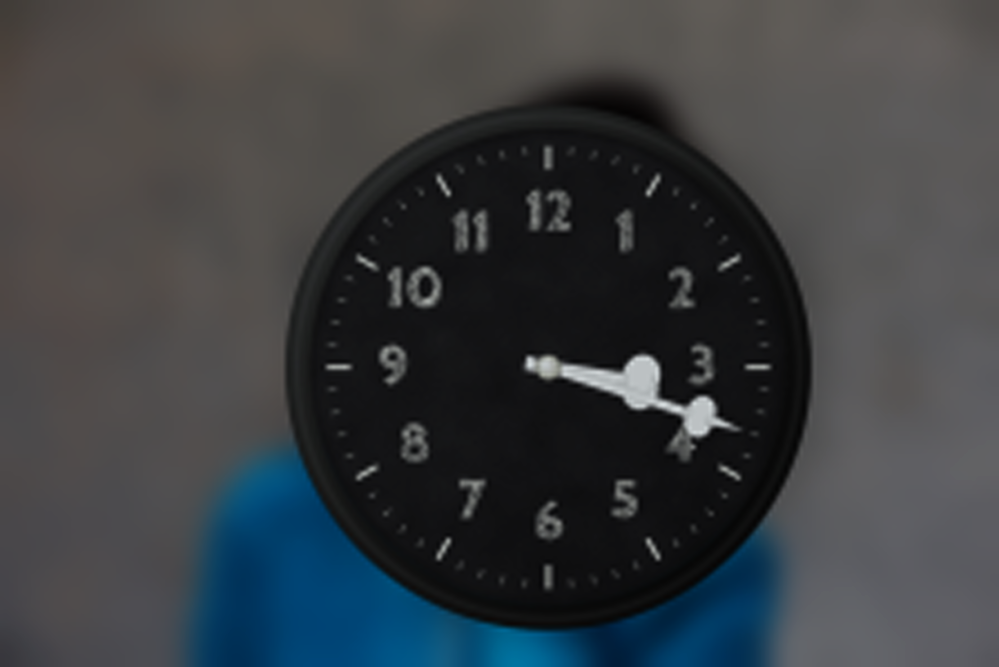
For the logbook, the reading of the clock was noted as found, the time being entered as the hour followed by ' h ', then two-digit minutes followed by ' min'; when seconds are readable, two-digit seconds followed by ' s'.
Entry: 3 h 18 min
